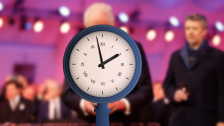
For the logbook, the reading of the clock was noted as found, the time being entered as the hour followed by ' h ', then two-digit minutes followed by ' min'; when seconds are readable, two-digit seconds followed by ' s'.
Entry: 1 h 58 min
